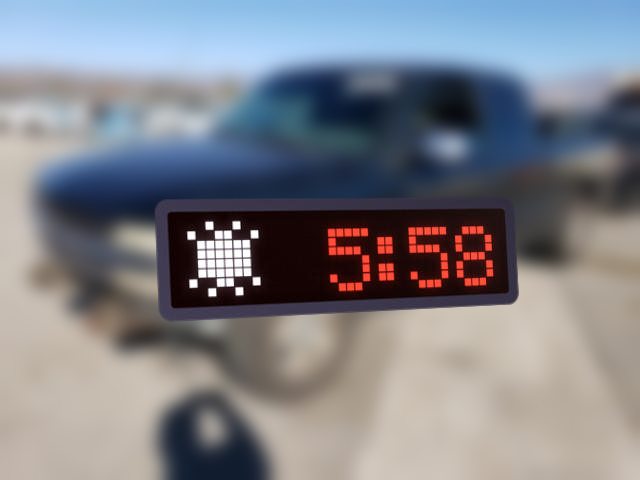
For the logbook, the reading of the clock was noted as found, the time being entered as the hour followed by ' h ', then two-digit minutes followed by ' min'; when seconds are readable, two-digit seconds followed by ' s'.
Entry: 5 h 58 min
